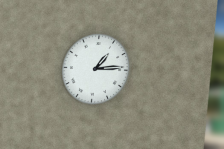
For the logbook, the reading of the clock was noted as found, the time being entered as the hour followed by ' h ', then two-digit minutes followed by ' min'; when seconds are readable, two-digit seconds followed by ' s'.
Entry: 1 h 14 min
